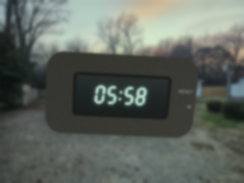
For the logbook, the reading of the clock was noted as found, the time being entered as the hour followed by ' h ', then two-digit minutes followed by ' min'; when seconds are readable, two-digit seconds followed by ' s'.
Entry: 5 h 58 min
